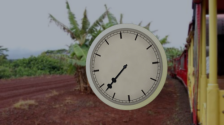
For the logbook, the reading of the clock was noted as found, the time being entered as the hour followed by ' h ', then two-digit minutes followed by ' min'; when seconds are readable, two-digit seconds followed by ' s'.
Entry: 7 h 38 min
